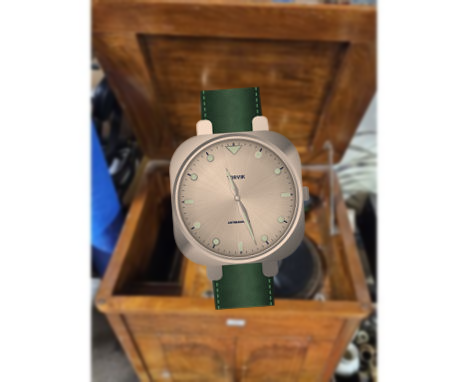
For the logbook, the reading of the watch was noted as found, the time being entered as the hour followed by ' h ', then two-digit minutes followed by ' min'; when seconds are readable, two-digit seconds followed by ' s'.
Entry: 11 h 27 min
